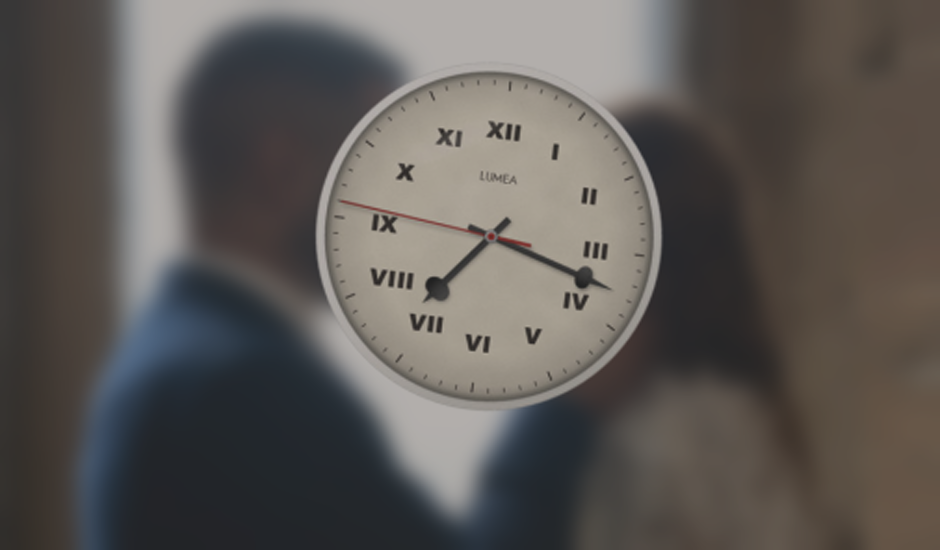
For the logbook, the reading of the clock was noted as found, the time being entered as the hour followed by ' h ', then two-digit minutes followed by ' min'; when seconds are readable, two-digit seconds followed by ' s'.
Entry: 7 h 17 min 46 s
